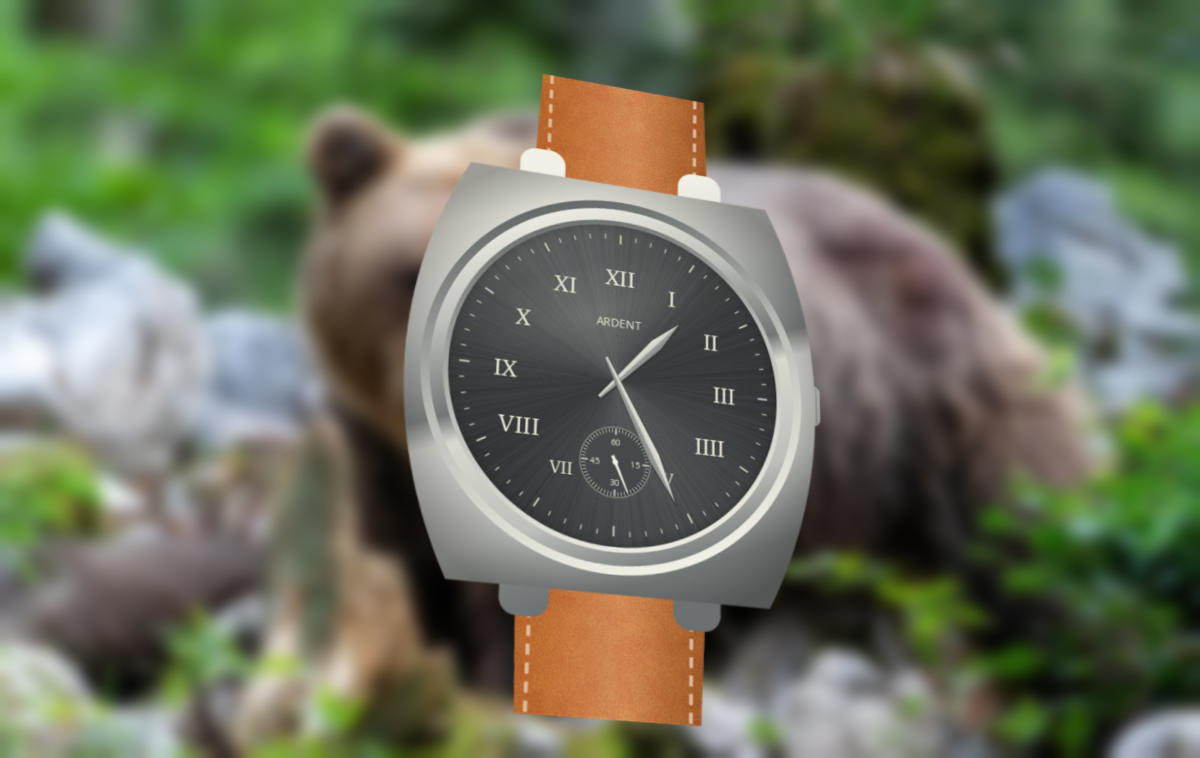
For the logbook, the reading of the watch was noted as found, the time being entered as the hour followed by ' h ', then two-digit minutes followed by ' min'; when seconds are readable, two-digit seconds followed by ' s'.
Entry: 1 h 25 min 26 s
